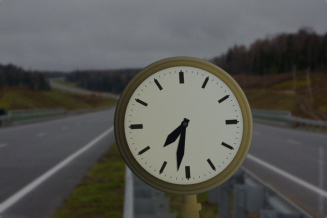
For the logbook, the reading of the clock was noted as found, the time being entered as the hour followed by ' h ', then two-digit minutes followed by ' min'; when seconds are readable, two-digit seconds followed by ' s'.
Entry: 7 h 32 min
